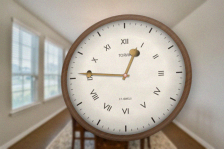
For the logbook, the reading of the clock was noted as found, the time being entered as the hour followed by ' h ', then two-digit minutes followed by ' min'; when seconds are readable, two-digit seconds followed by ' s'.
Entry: 12 h 46 min
